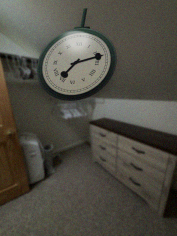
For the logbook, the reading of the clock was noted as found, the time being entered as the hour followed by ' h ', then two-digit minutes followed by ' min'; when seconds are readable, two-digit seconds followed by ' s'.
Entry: 7 h 12 min
